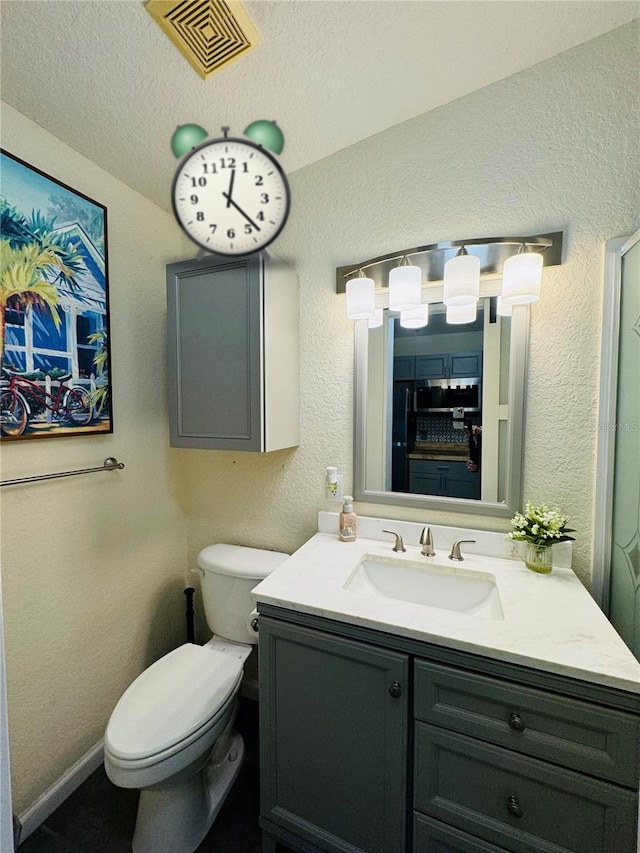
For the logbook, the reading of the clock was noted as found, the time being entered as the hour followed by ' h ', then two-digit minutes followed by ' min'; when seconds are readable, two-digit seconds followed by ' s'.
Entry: 12 h 23 min
